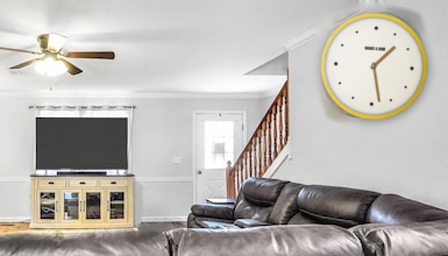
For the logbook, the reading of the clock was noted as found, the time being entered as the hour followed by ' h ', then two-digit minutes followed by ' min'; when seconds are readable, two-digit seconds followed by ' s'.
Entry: 1 h 28 min
